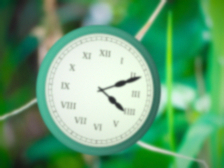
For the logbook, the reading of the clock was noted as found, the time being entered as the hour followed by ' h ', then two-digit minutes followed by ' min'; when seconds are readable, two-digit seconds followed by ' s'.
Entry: 4 h 11 min
